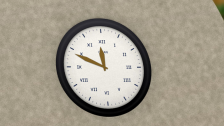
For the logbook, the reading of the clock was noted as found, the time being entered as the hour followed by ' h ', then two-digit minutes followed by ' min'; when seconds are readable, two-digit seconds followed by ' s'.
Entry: 11 h 49 min
